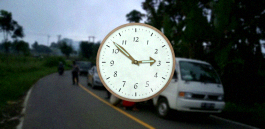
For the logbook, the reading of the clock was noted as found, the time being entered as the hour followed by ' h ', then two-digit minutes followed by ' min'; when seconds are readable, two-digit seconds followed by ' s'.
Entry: 2 h 52 min
